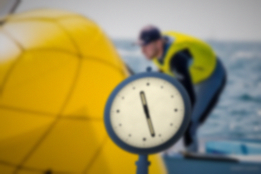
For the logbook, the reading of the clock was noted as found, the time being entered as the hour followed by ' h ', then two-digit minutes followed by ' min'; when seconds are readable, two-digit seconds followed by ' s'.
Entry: 11 h 27 min
